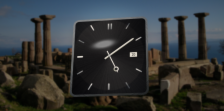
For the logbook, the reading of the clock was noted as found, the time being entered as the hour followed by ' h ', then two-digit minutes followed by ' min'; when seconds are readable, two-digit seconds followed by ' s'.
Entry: 5 h 09 min
